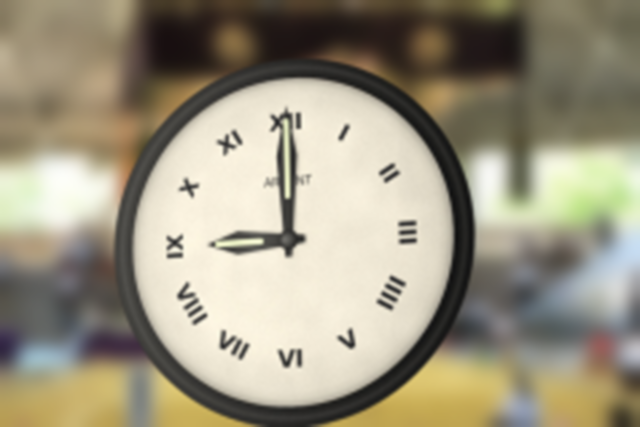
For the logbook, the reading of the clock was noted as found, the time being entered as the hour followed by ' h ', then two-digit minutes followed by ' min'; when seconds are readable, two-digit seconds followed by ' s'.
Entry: 9 h 00 min
